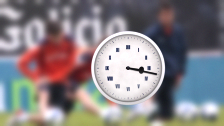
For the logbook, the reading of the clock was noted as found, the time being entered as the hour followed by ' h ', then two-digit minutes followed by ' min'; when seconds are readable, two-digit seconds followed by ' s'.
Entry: 3 h 17 min
